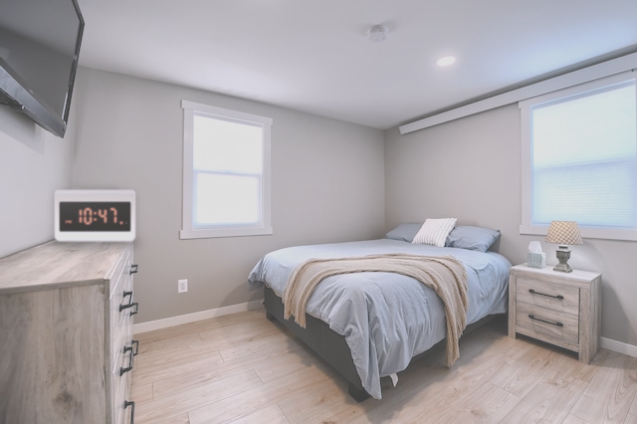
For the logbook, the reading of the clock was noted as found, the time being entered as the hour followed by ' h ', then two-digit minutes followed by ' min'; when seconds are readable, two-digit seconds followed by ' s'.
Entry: 10 h 47 min
